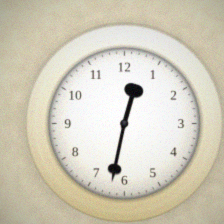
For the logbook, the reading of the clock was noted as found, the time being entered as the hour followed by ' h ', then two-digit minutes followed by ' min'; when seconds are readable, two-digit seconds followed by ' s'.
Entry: 12 h 32 min
